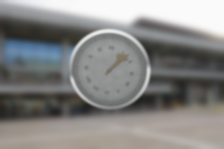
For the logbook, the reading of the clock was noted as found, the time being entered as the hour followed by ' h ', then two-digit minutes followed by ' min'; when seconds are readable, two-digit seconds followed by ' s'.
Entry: 1 h 07 min
